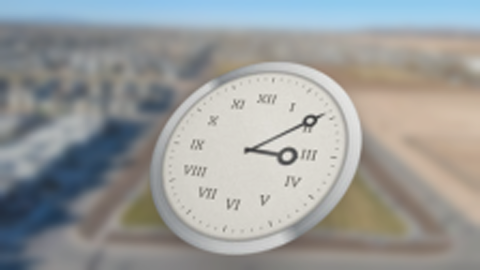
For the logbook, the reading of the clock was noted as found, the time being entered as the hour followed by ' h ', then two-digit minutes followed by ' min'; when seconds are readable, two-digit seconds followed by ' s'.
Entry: 3 h 09 min
